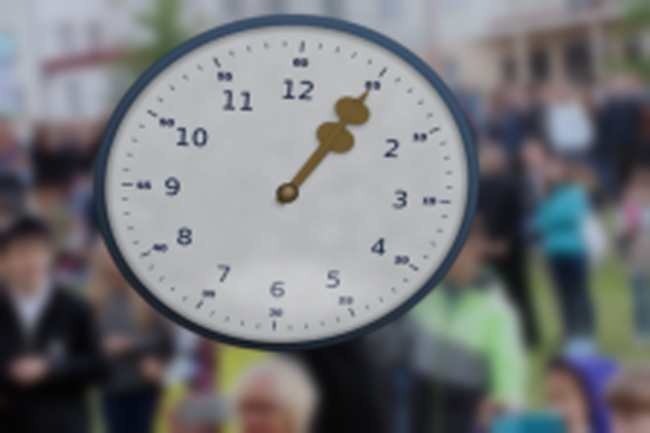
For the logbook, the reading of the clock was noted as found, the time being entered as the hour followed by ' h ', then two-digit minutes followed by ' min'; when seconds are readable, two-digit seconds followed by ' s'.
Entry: 1 h 05 min
